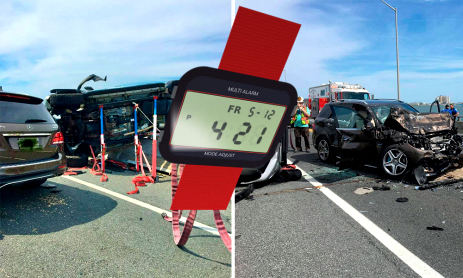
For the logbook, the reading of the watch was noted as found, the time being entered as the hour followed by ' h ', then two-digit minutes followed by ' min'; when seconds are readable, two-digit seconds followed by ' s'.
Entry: 4 h 21 min
